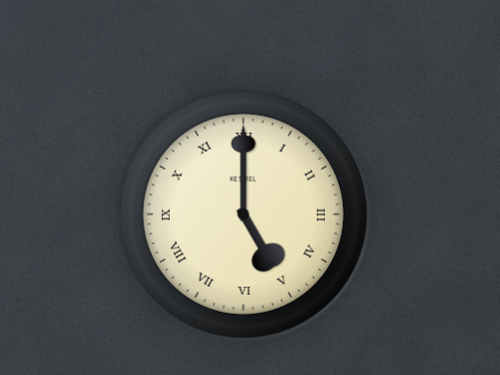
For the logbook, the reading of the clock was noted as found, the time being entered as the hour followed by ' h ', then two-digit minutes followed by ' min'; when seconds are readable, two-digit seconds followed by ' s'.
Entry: 5 h 00 min
